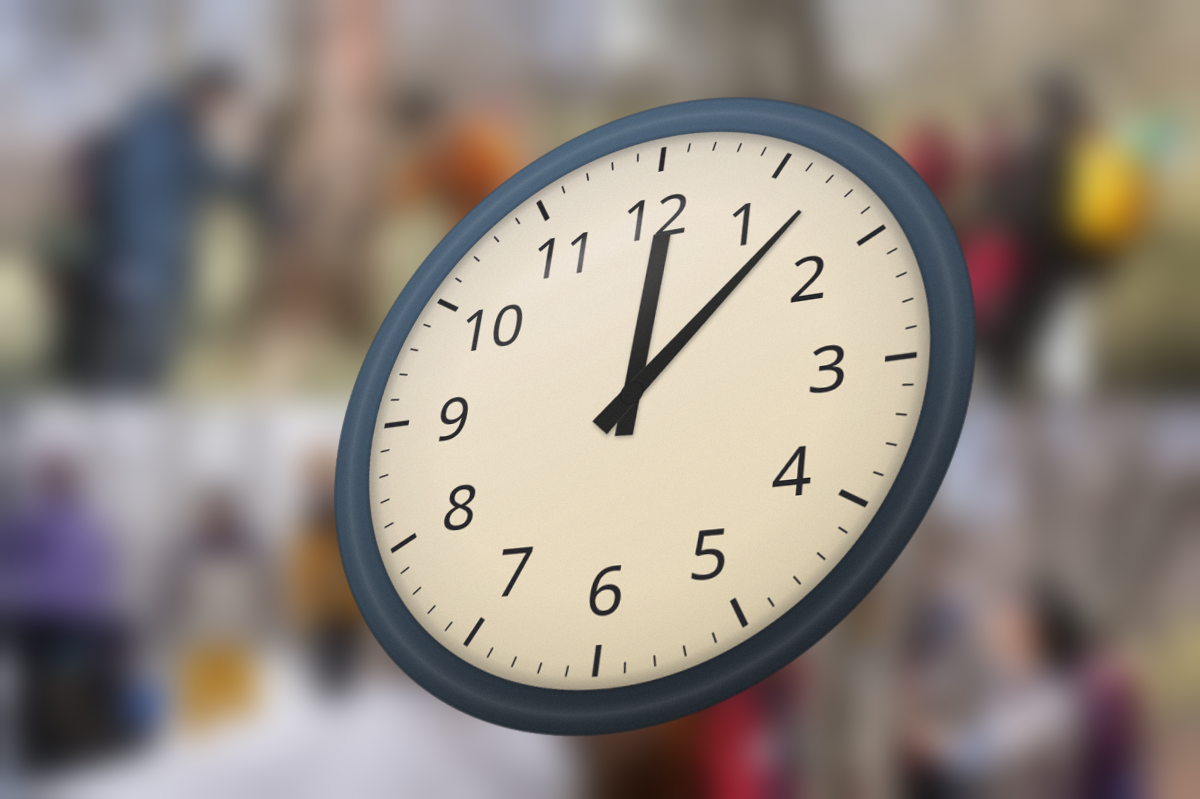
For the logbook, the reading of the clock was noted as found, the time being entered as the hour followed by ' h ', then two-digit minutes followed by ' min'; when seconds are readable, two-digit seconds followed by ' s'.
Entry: 12 h 07 min
